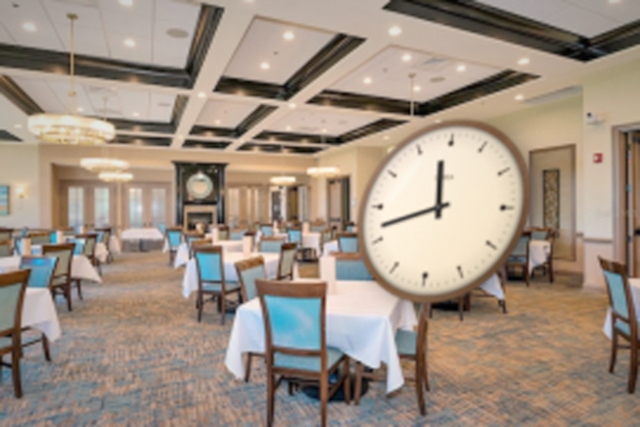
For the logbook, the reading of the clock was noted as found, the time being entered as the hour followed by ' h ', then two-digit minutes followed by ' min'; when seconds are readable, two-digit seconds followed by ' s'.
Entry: 11 h 42 min
